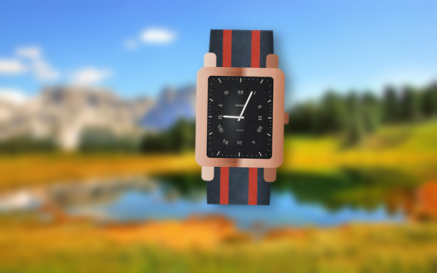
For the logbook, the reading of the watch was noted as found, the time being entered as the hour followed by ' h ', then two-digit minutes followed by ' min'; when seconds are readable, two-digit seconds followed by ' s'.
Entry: 9 h 04 min
